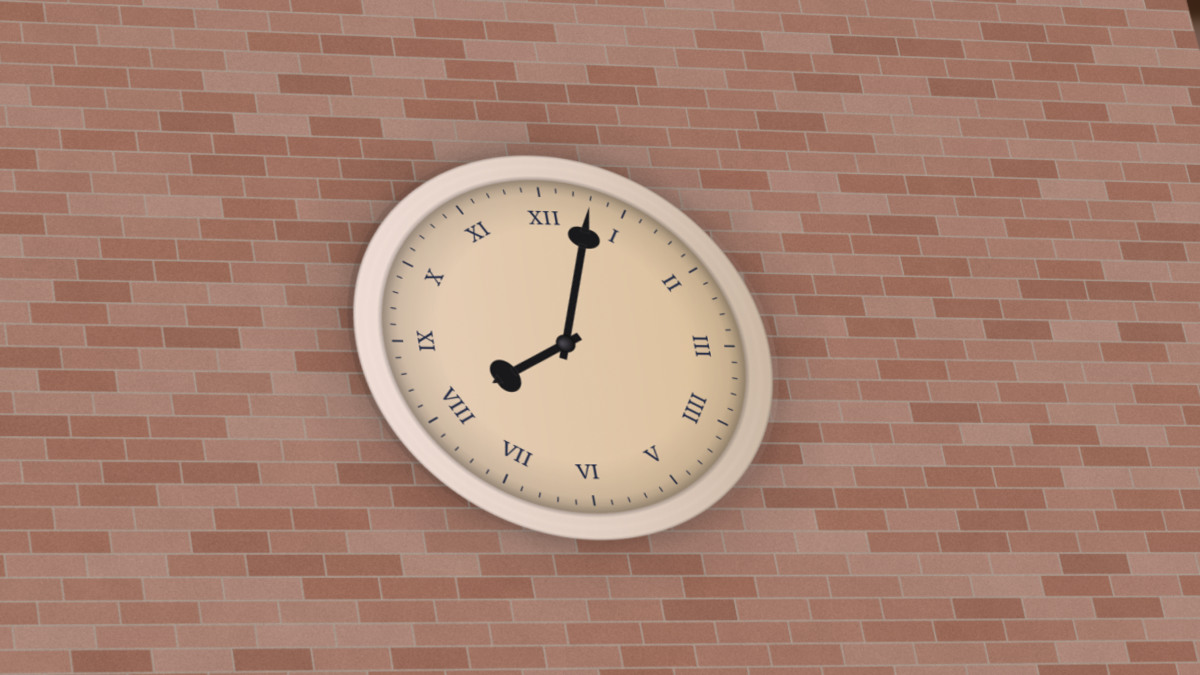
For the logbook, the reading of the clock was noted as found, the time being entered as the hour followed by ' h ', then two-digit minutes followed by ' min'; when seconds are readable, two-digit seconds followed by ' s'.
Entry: 8 h 03 min
